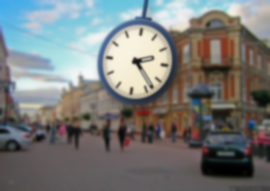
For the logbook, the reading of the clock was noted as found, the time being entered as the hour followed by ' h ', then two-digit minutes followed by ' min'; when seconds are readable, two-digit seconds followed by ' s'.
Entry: 2 h 23 min
